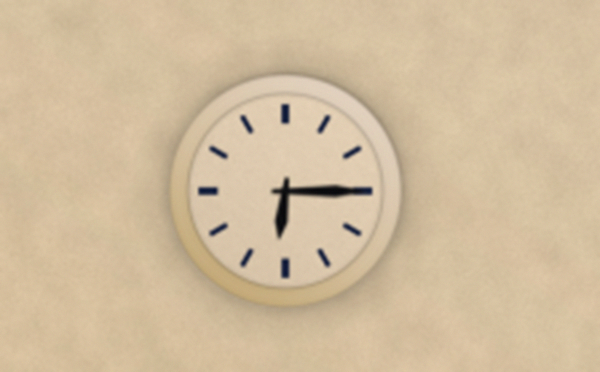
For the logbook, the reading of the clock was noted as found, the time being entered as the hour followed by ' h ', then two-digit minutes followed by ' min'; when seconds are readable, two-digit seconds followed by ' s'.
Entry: 6 h 15 min
